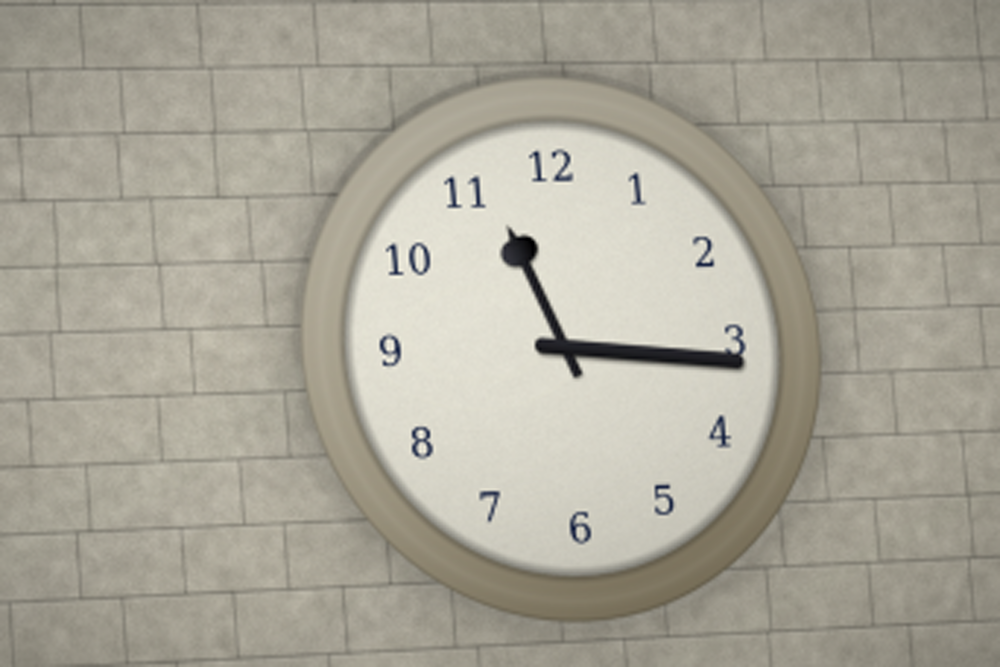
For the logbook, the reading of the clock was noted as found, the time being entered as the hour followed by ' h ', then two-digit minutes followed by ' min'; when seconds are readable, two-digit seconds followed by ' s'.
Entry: 11 h 16 min
